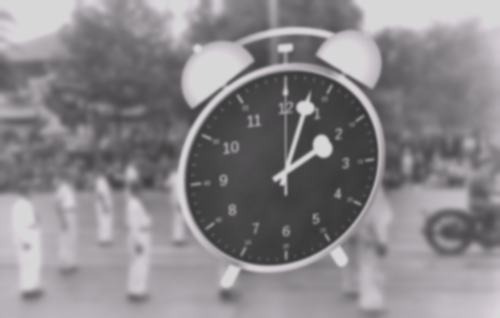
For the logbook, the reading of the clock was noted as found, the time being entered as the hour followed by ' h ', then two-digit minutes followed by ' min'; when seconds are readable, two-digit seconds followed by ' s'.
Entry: 2 h 03 min 00 s
